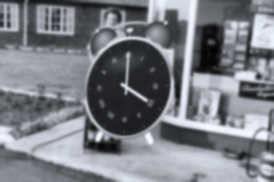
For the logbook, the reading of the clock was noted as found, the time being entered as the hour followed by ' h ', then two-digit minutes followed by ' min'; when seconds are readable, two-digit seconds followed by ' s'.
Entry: 4 h 00 min
